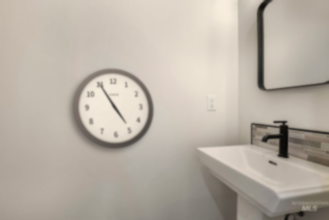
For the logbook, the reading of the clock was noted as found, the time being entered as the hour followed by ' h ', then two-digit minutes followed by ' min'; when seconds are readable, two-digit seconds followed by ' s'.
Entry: 4 h 55 min
